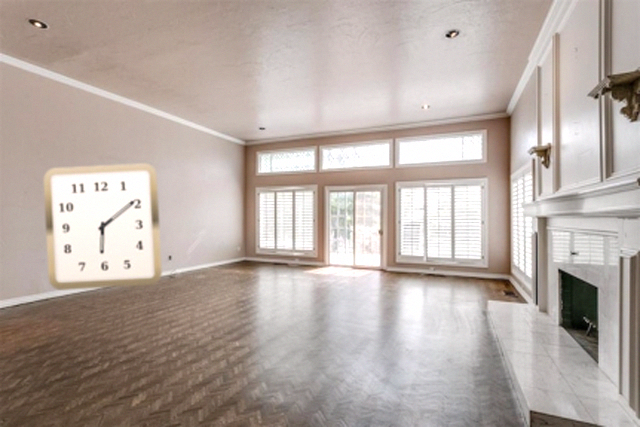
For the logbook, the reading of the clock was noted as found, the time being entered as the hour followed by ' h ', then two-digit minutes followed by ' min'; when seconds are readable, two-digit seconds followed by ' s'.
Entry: 6 h 09 min
